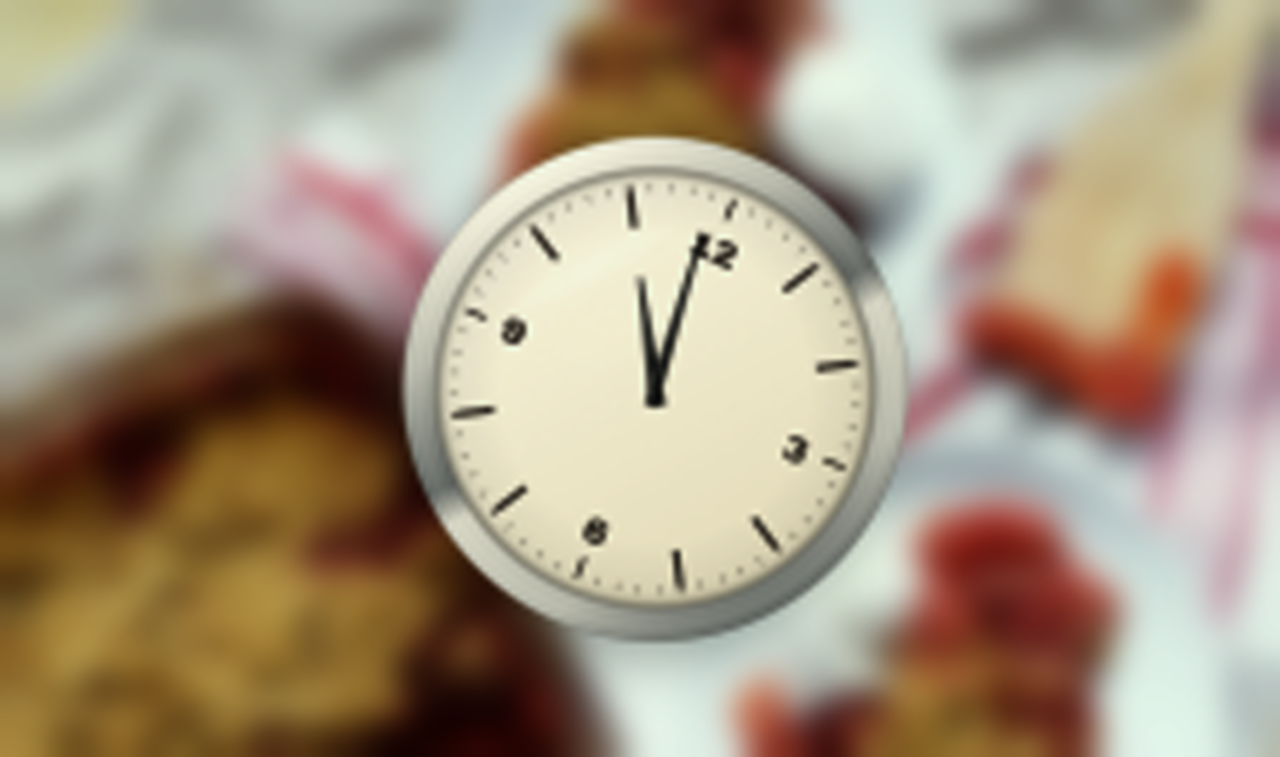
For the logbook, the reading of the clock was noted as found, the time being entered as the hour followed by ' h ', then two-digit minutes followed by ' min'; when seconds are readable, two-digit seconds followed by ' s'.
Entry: 10 h 59 min
